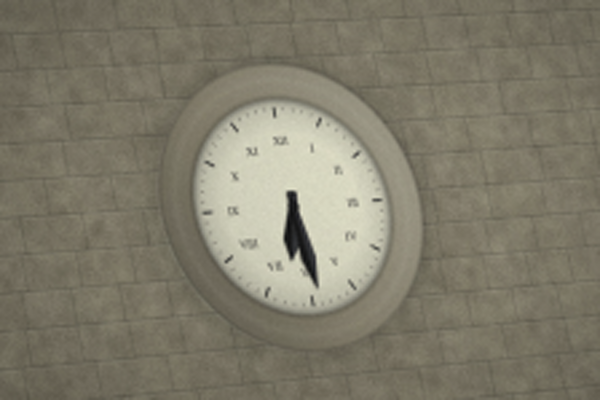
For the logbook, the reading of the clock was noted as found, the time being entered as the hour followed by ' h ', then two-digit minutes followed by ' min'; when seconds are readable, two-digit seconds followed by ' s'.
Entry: 6 h 29 min
